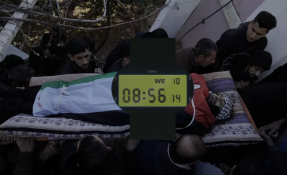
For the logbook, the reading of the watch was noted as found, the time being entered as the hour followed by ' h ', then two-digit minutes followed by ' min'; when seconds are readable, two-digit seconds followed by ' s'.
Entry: 8 h 56 min 14 s
